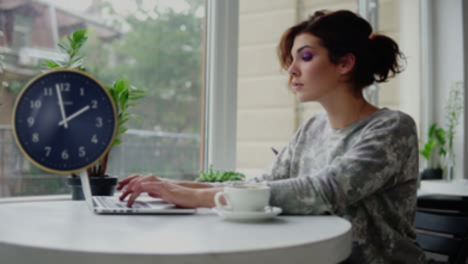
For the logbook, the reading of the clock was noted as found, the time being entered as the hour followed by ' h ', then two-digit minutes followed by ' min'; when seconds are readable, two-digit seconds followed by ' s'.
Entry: 1 h 58 min
